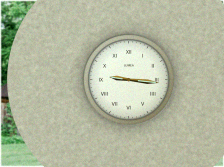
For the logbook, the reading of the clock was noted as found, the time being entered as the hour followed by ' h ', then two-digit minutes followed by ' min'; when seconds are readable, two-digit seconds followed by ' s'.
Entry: 9 h 16 min
